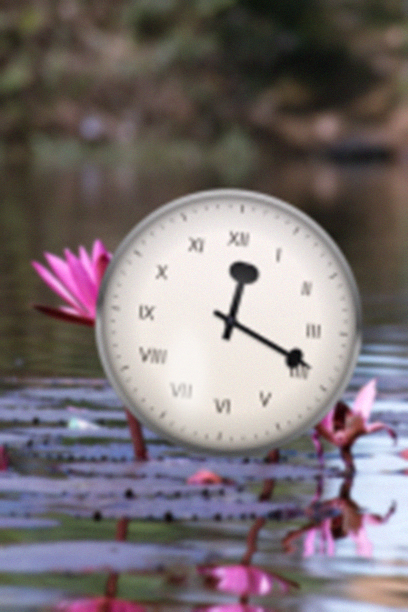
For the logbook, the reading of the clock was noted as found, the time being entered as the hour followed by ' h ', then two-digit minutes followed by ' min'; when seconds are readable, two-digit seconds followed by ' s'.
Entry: 12 h 19 min
